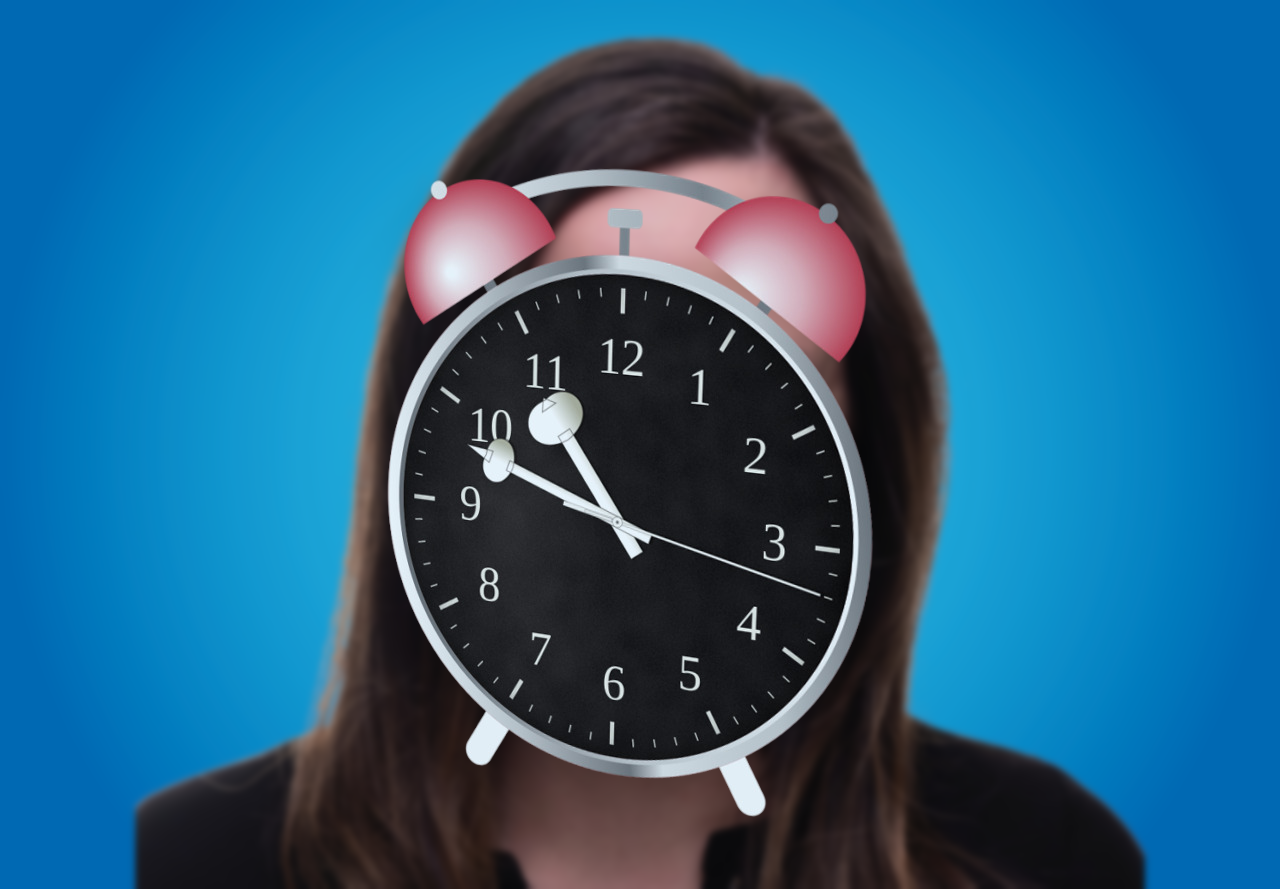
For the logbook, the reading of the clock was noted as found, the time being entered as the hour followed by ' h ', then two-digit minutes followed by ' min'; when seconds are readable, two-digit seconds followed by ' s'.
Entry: 10 h 48 min 17 s
